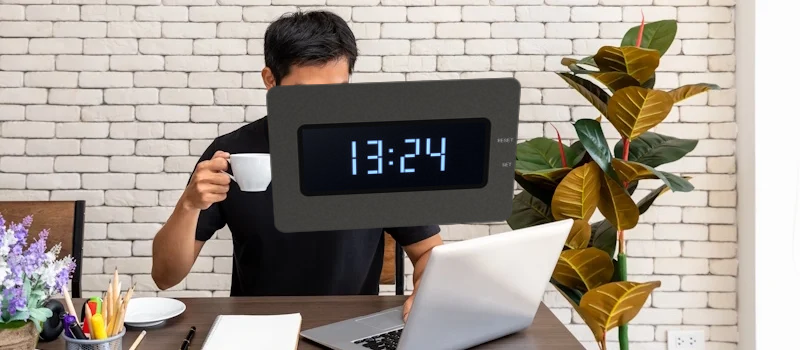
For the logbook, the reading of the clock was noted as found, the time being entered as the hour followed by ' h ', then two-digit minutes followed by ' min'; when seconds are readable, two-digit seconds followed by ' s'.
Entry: 13 h 24 min
